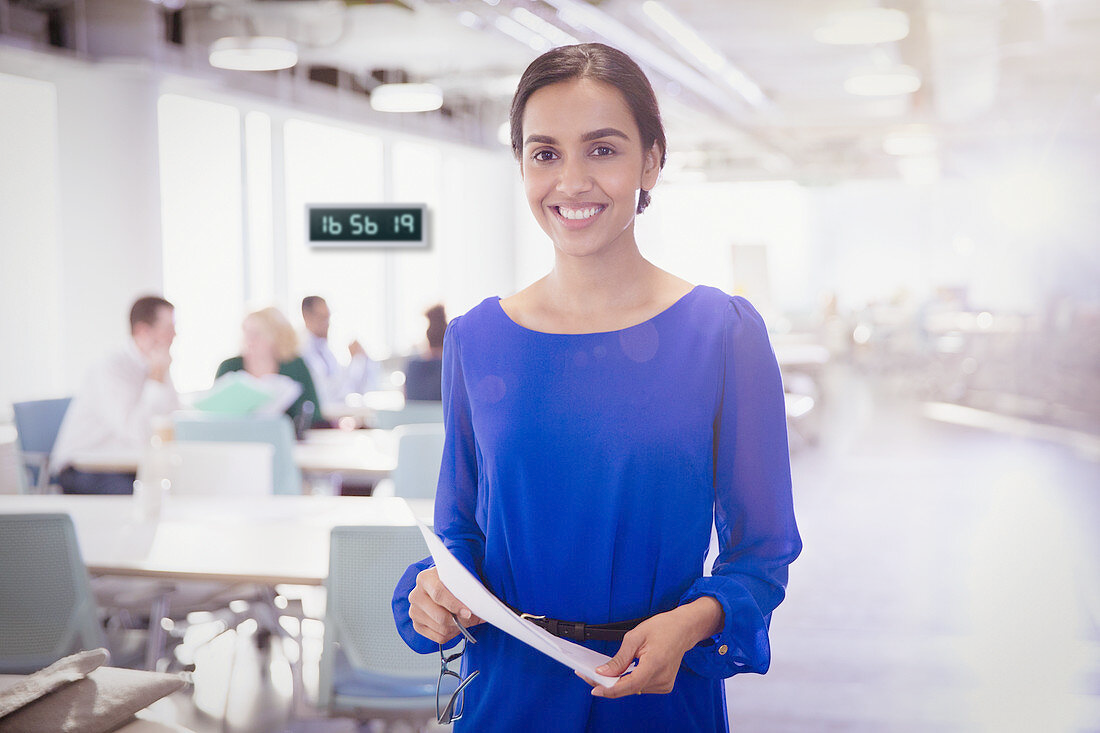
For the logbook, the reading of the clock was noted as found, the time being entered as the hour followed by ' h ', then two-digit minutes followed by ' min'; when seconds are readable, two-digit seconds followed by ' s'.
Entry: 16 h 56 min 19 s
